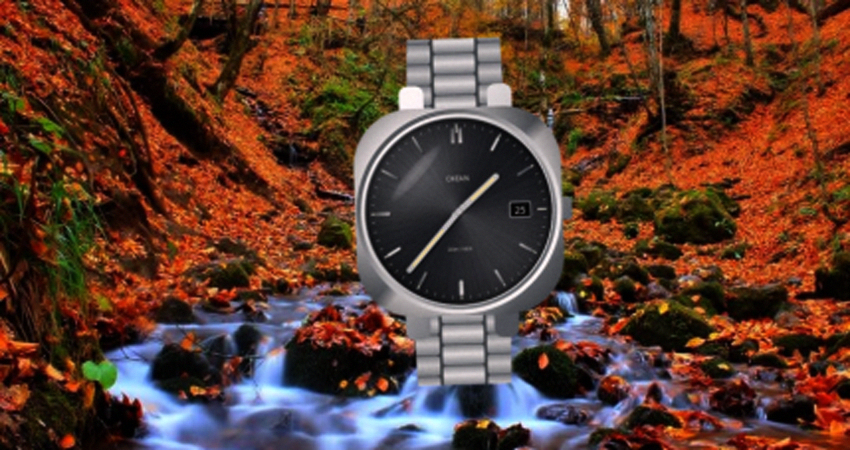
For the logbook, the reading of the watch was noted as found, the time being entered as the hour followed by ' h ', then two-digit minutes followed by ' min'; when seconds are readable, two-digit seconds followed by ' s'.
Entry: 1 h 37 min
